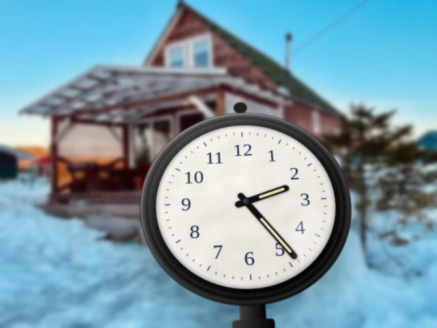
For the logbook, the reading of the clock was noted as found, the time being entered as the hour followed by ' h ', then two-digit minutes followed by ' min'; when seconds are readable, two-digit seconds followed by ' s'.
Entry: 2 h 24 min
